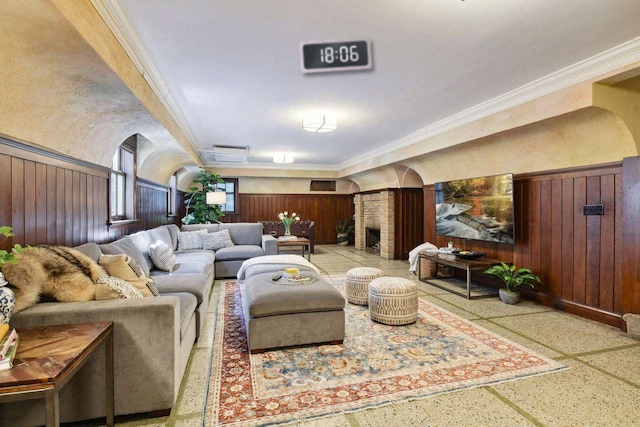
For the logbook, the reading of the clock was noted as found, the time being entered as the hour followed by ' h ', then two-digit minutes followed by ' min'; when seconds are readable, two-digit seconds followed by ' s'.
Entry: 18 h 06 min
